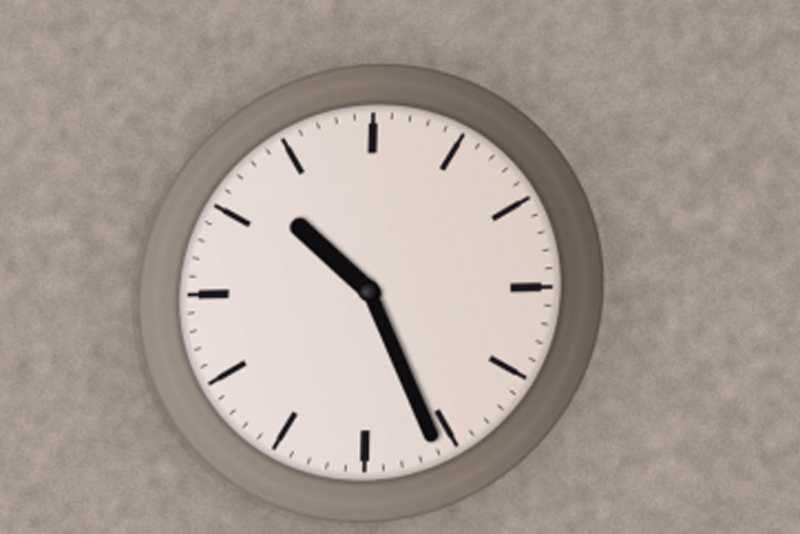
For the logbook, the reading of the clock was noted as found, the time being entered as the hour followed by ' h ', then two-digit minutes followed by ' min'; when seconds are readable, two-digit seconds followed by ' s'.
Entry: 10 h 26 min
